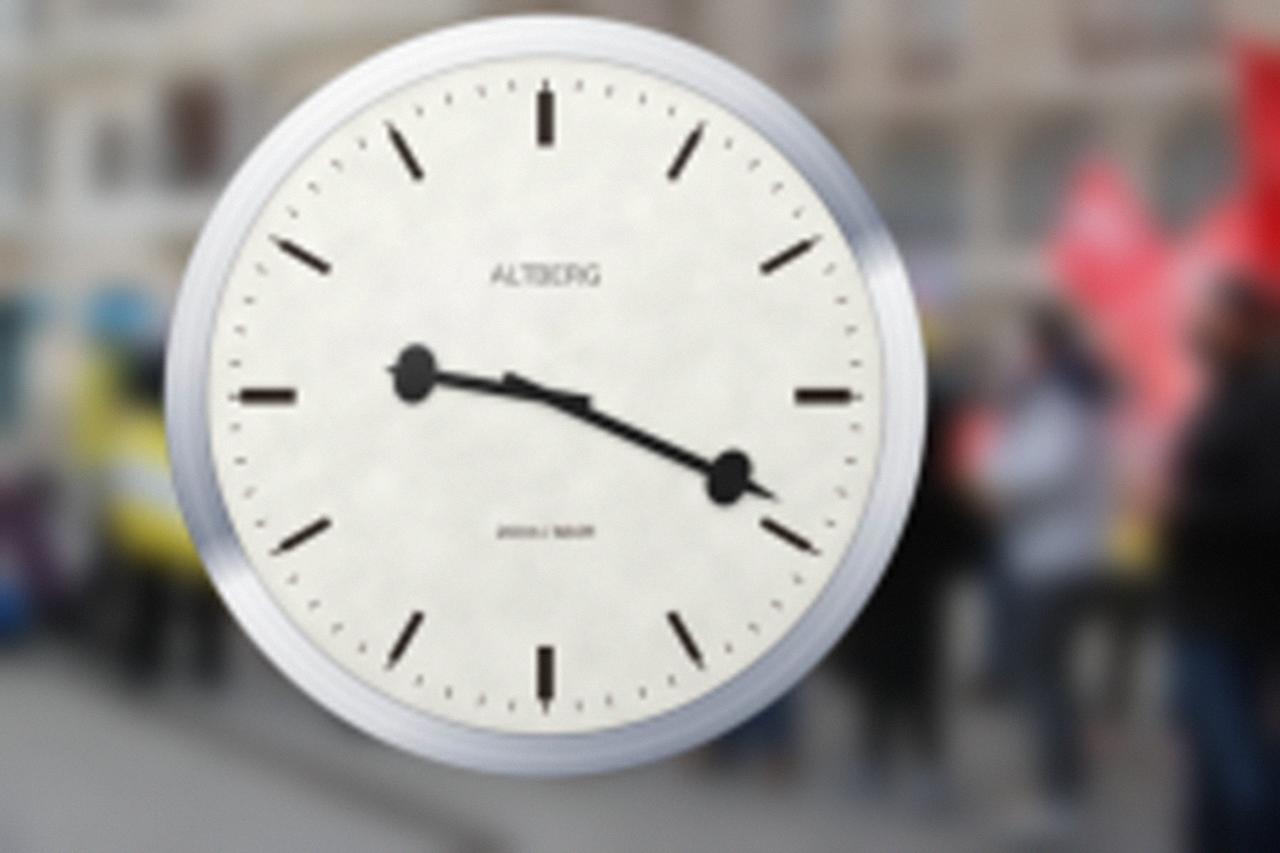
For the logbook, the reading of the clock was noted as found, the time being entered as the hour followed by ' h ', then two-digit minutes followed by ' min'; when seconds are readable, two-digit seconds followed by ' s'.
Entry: 9 h 19 min
